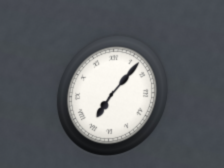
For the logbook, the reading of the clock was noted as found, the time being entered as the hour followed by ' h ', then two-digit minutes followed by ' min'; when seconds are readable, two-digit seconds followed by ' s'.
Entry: 7 h 07 min
